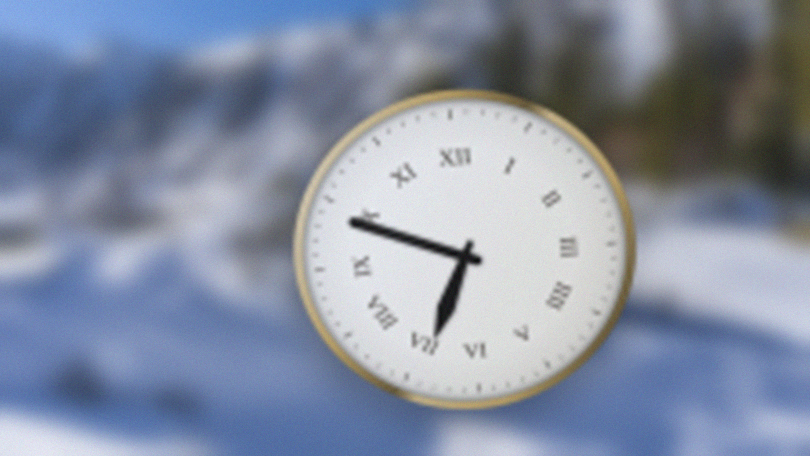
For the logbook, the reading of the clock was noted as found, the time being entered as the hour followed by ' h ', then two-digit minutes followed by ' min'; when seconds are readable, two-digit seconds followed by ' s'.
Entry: 6 h 49 min
